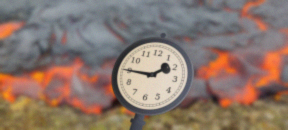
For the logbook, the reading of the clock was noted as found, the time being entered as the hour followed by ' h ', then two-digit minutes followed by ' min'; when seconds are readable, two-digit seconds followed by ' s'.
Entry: 1 h 45 min
